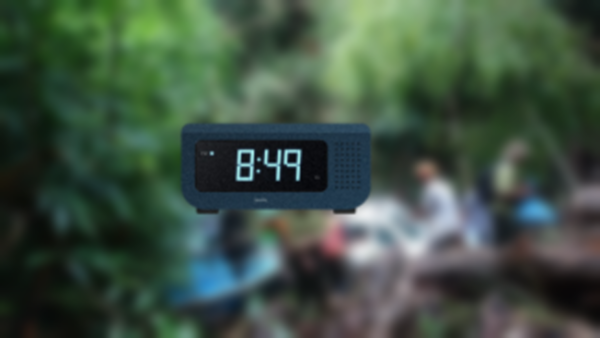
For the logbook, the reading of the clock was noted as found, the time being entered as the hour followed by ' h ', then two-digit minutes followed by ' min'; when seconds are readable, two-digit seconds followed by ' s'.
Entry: 8 h 49 min
